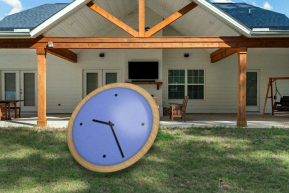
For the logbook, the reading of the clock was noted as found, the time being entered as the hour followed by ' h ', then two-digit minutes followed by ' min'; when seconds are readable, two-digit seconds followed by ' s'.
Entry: 9 h 25 min
